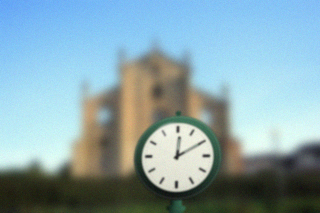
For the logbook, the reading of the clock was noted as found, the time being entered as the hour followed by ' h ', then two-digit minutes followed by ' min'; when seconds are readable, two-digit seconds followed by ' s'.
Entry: 12 h 10 min
